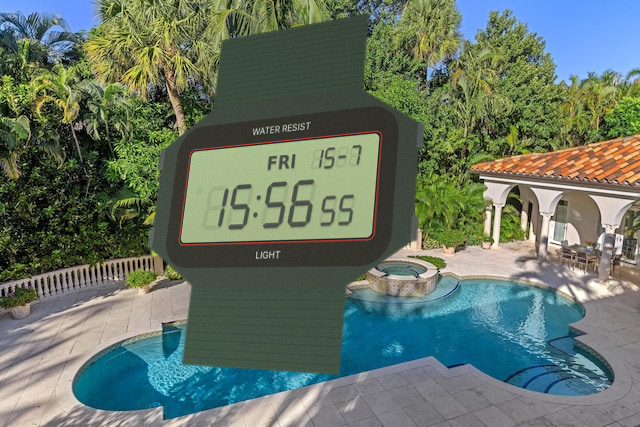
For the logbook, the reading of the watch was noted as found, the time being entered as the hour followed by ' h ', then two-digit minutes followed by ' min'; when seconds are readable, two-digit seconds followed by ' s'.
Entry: 15 h 56 min 55 s
